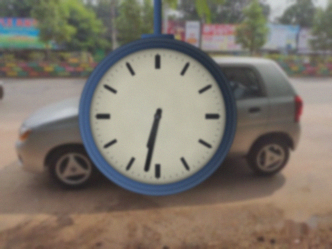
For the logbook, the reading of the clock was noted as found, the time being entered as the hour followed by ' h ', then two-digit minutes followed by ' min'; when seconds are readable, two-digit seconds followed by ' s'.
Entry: 6 h 32 min
